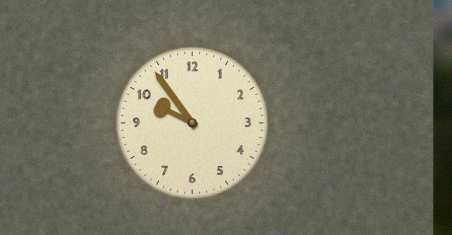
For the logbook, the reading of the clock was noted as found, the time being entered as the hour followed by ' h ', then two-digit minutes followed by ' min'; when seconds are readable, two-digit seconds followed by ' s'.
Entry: 9 h 54 min
